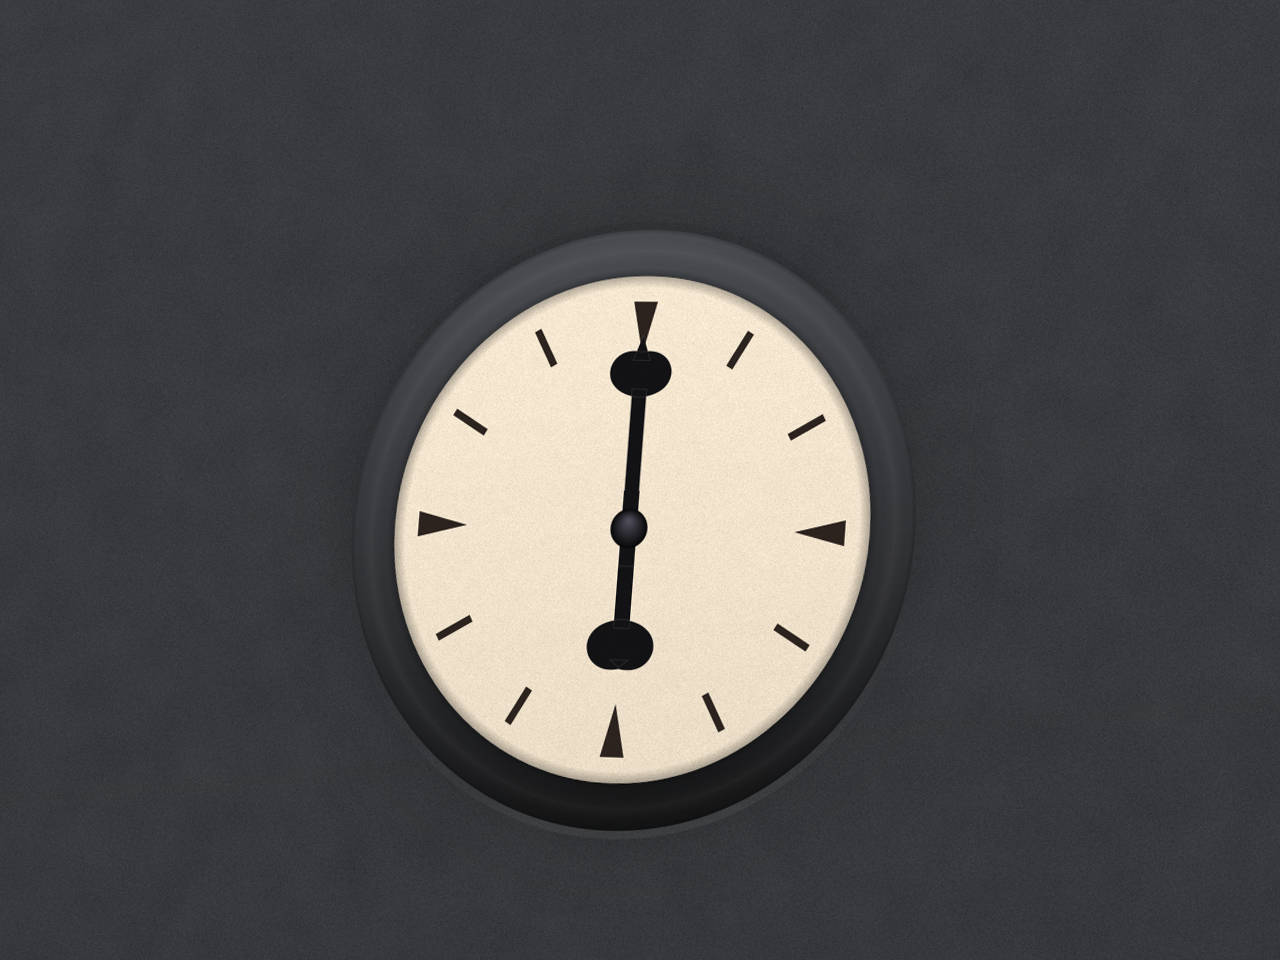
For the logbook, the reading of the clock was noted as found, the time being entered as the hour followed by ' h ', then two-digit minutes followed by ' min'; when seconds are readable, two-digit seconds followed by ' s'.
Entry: 6 h 00 min
